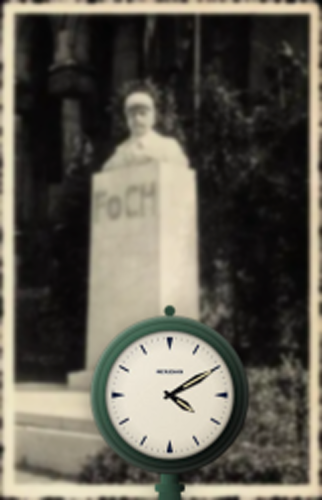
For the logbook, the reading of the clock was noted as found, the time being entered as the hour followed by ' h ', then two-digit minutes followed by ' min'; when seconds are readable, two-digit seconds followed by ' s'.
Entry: 4 h 10 min
